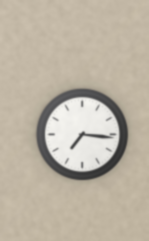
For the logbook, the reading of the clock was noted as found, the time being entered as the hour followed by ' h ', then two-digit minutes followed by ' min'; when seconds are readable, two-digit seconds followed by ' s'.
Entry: 7 h 16 min
